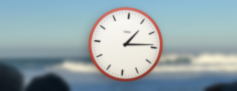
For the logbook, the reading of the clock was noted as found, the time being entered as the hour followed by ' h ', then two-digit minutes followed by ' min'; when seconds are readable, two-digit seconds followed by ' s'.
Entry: 1 h 14 min
